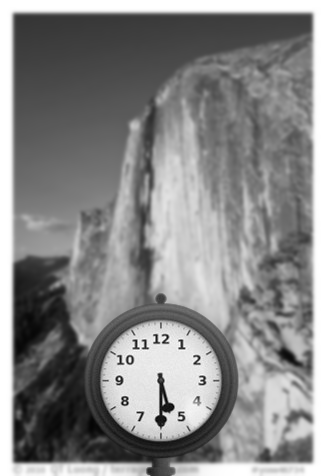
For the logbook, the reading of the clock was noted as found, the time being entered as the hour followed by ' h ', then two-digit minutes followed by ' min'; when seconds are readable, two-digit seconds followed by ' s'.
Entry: 5 h 30 min
